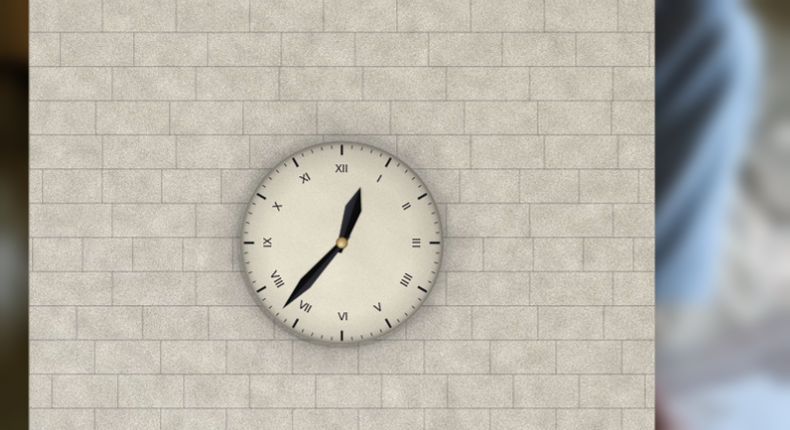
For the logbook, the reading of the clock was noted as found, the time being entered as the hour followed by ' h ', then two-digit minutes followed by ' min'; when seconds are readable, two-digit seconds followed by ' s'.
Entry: 12 h 37 min
